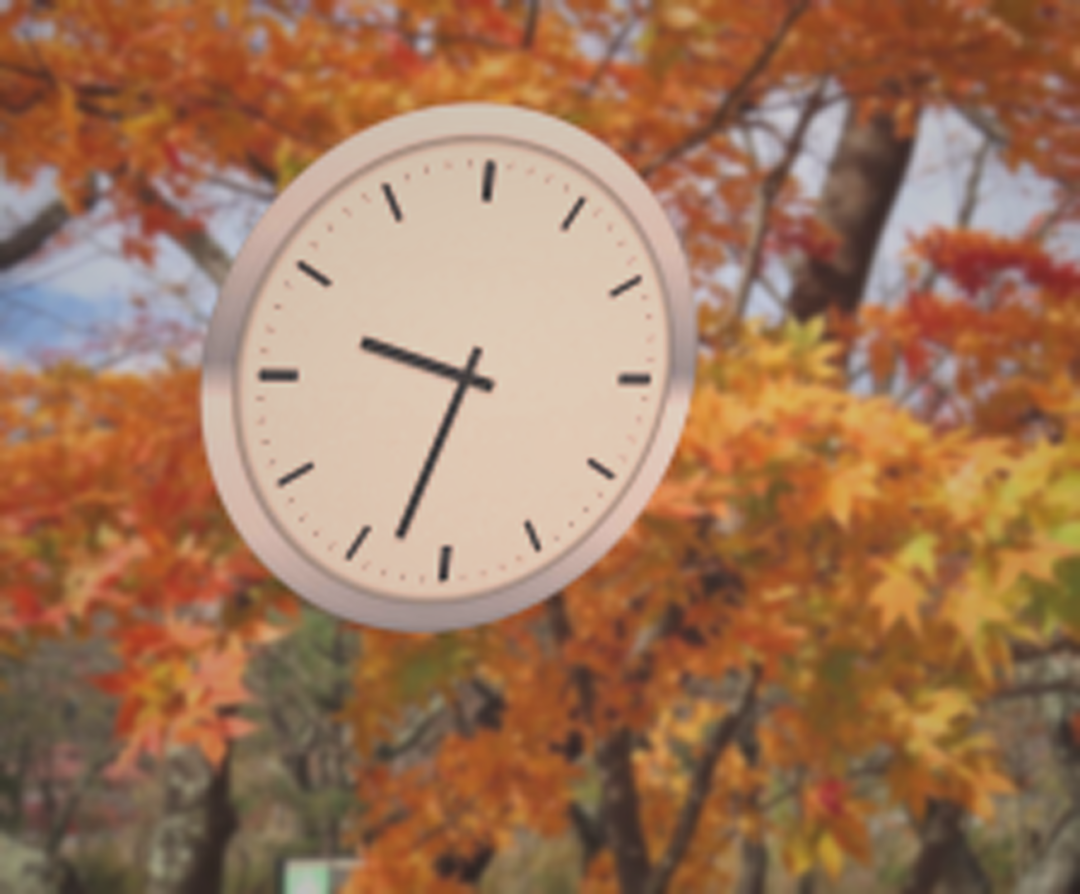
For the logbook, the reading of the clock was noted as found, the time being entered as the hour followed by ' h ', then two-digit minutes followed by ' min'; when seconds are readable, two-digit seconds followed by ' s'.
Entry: 9 h 33 min
